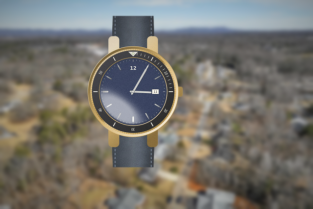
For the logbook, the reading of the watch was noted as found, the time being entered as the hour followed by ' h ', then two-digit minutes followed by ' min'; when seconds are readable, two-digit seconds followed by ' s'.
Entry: 3 h 05 min
